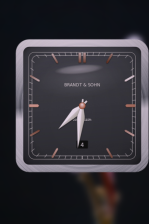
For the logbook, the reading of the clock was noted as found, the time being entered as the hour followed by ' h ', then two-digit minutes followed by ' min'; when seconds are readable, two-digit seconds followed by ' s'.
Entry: 7 h 31 min
